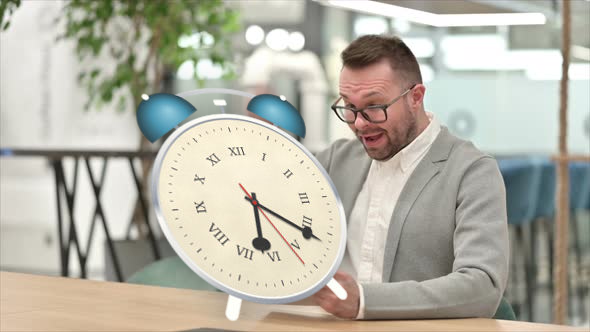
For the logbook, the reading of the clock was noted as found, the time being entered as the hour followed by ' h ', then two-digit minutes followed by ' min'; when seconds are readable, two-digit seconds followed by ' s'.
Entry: 6 h 21 min 26 s
